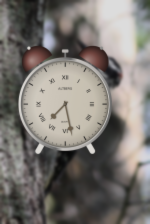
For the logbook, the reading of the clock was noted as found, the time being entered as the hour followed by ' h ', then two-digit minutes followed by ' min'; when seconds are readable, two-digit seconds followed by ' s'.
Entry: 7 h 28 min
